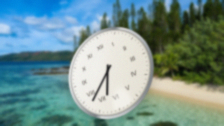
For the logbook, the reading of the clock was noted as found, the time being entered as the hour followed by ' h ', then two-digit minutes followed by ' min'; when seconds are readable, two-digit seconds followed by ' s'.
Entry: 6 h 38 min
